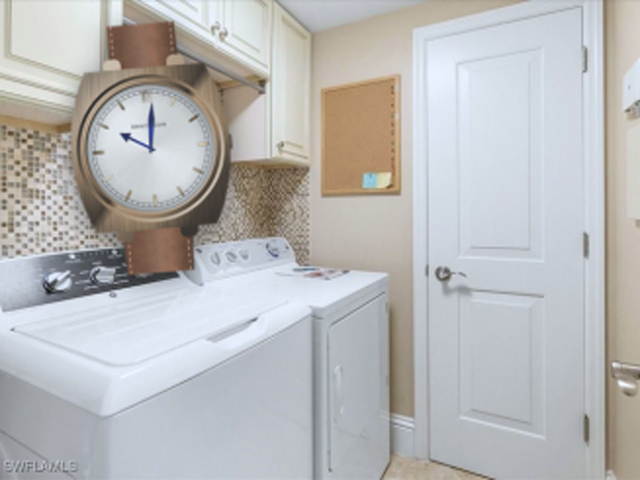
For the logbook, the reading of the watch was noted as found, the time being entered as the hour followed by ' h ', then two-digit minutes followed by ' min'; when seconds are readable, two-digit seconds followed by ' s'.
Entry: 10 h 01 min
